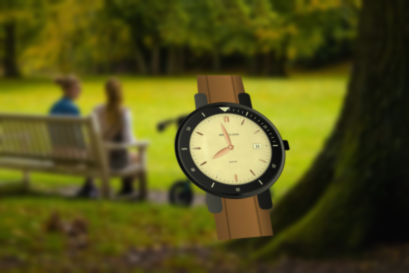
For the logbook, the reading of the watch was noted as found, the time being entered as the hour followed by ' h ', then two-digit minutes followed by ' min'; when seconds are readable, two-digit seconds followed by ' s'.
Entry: 7 h 58 min
